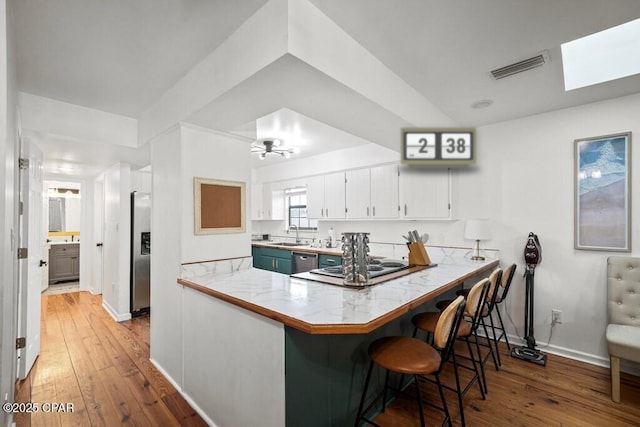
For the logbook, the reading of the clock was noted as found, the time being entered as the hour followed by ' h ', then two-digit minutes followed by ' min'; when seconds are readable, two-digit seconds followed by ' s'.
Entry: 2 h 38 min
